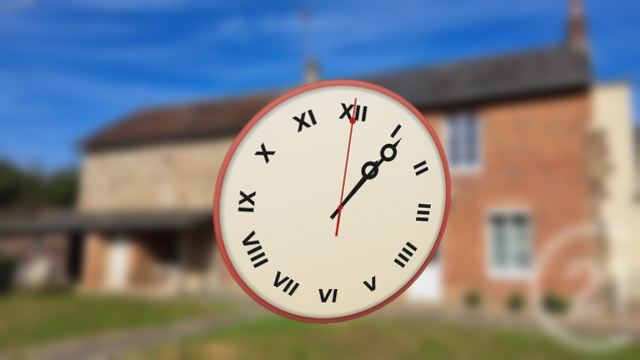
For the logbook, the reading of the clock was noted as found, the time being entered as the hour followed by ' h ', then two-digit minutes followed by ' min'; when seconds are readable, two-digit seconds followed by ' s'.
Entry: 1 h 06 min 00 s
